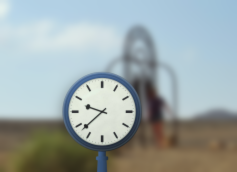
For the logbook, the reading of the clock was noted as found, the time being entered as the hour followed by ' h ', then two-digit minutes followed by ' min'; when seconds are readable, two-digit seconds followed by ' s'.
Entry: 9 h 38 min
